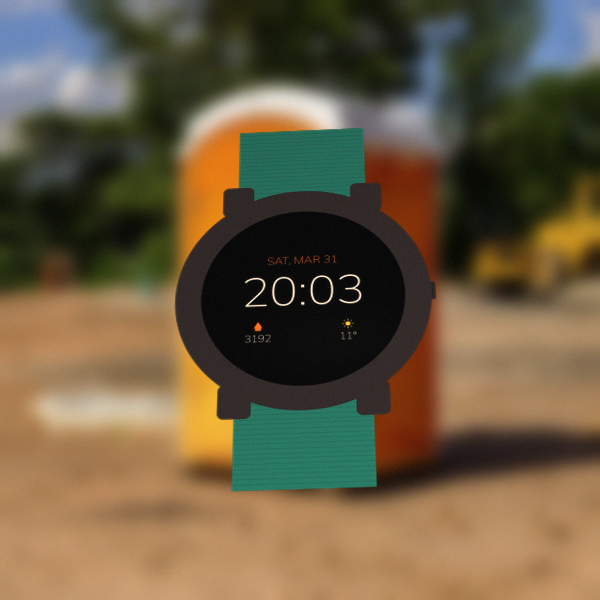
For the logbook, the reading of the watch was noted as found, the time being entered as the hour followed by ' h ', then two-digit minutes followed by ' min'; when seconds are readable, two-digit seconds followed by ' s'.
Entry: 20 h 03 min
